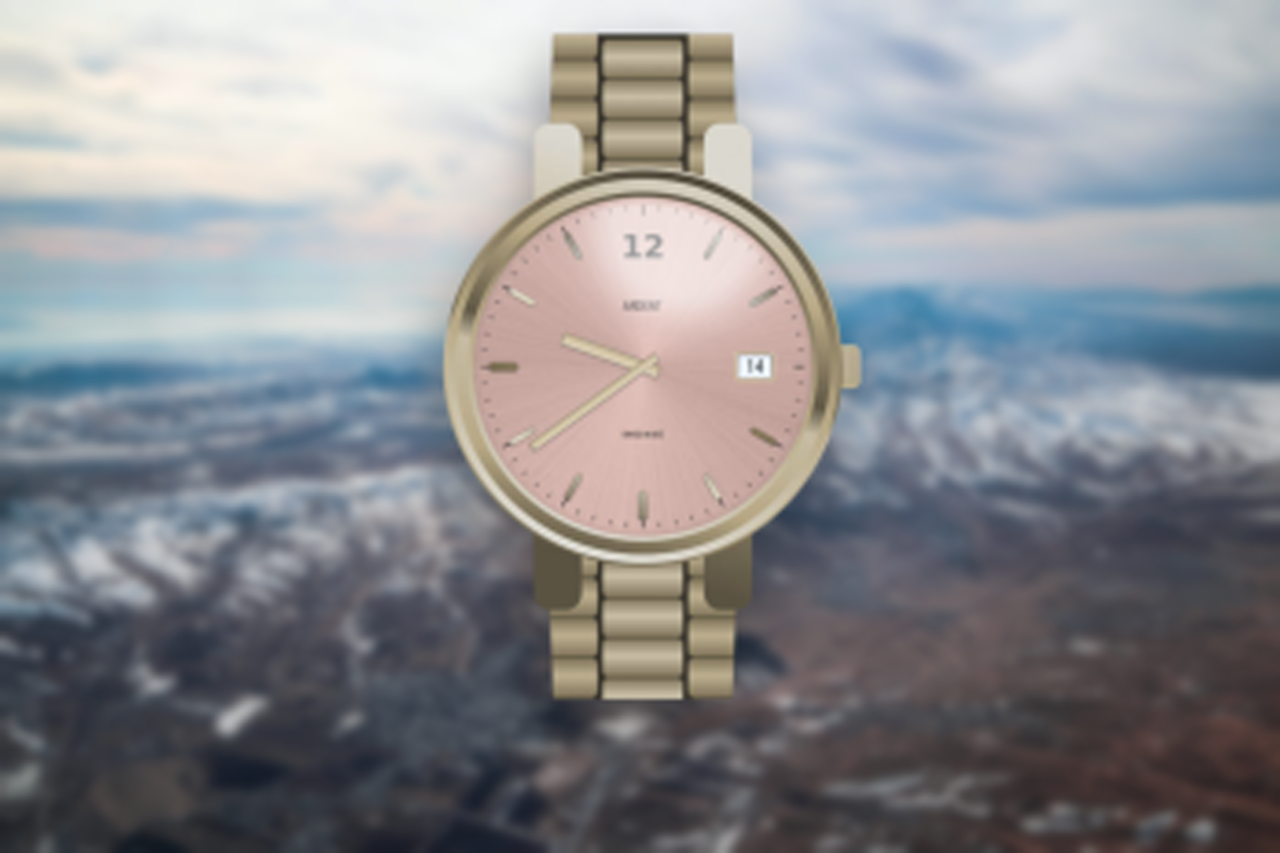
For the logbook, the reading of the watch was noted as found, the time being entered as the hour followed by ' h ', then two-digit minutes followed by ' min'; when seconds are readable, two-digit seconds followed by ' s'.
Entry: 9 h 39 min
